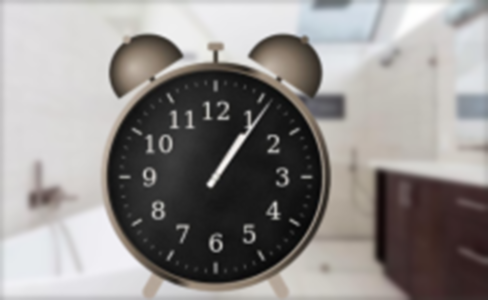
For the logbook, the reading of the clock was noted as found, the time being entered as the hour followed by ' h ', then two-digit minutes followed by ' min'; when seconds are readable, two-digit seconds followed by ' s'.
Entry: 1 h 06 min
